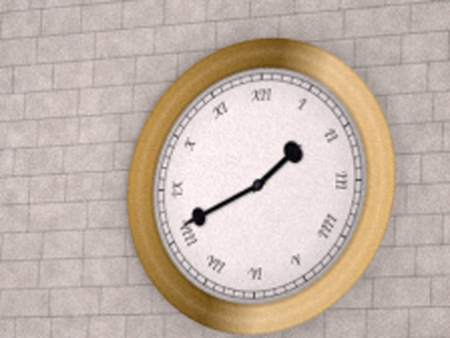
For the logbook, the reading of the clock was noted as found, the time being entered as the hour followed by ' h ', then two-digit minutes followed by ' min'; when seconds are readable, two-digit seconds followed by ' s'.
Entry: 1 h 41 min
